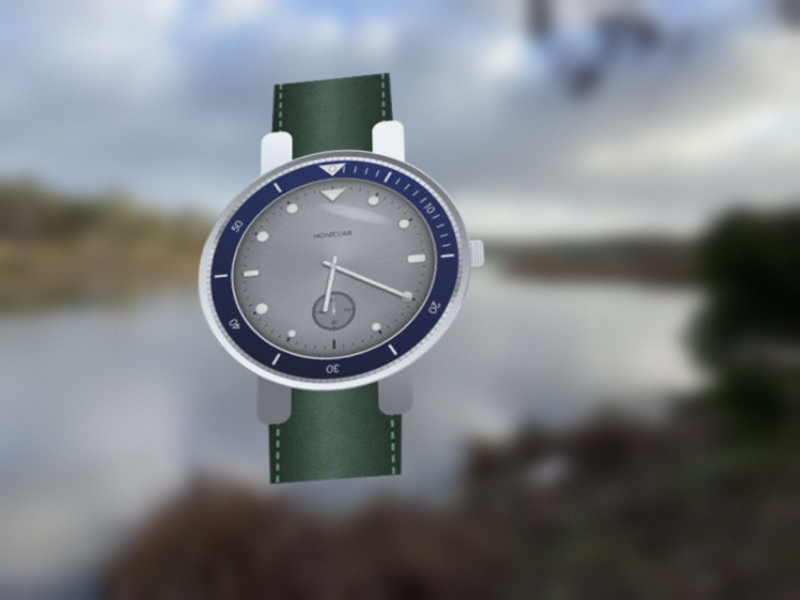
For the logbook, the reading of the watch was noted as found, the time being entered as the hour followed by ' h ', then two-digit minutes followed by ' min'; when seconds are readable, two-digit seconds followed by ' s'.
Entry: 6 h 20 min
